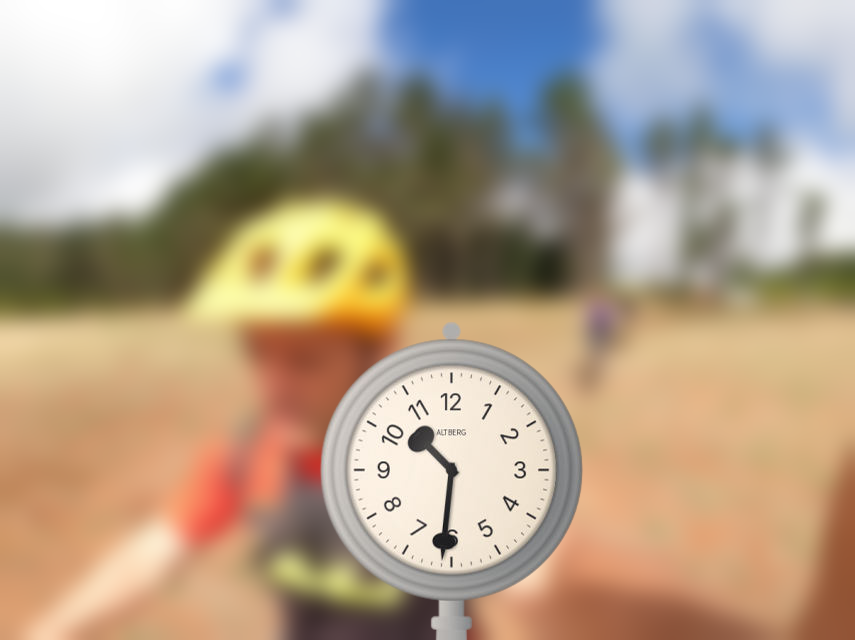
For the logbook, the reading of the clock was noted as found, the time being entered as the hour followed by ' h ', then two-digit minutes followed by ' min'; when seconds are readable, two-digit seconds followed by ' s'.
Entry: 10 h 31 min
